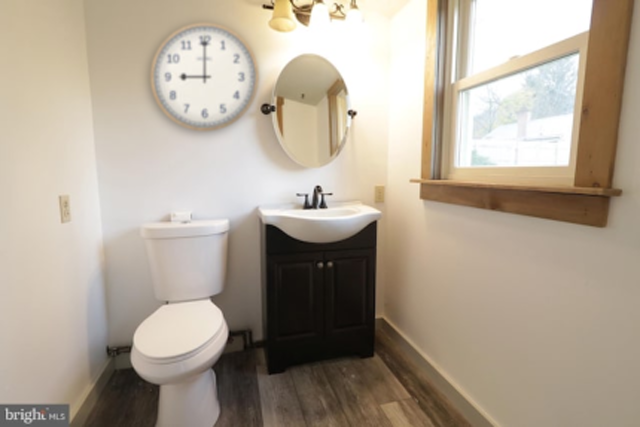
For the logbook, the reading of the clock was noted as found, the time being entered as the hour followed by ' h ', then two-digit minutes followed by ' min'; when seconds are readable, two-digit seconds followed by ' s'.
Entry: 9 h 00 min
